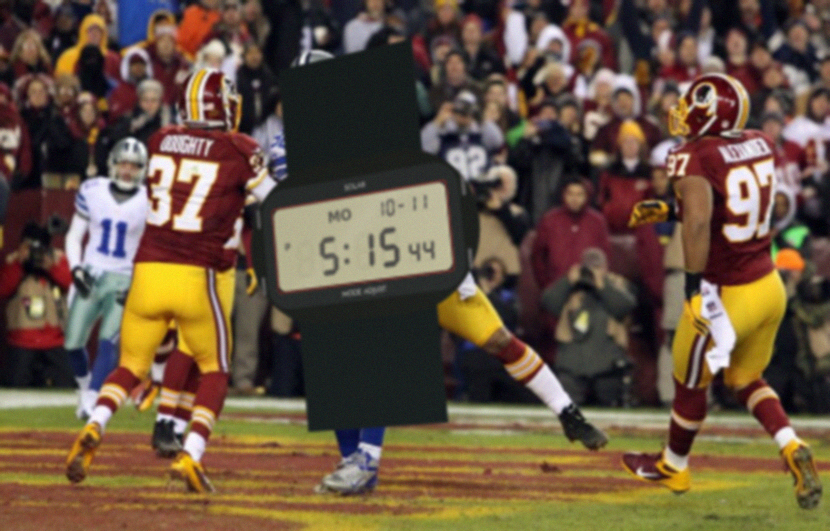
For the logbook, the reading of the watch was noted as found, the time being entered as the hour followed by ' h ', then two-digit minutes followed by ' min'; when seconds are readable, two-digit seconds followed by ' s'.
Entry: 5 h 15 min 44 s
